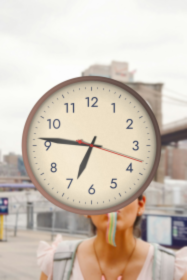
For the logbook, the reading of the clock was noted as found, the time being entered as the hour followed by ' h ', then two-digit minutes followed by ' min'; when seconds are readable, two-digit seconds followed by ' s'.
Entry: 6 h 46 min 18 s
